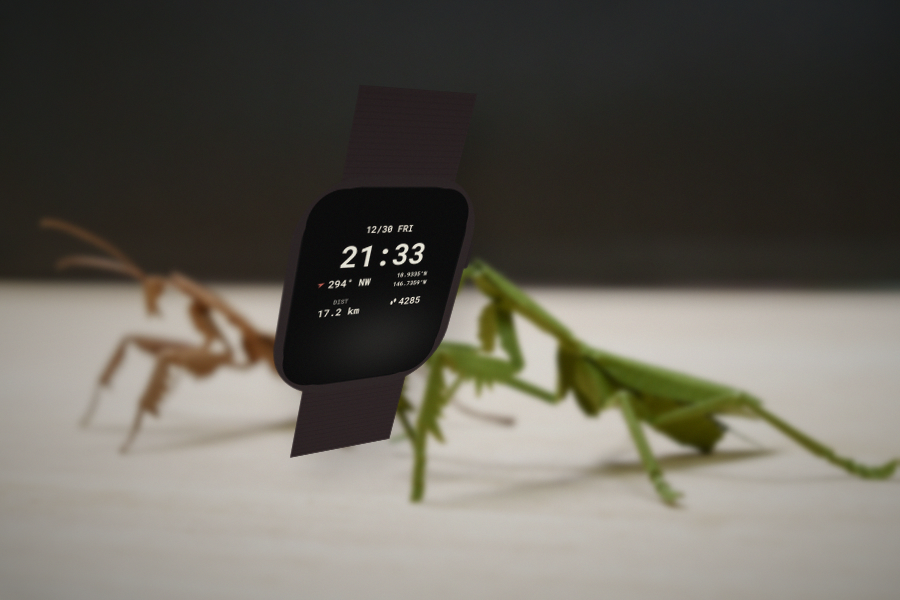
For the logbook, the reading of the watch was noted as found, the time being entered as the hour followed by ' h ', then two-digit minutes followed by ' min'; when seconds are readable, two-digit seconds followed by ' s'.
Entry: 21 h 33 min
